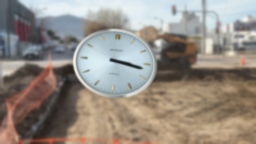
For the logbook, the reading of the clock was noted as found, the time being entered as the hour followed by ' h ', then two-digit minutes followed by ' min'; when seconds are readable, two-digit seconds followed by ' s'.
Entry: 3 h 17 min
